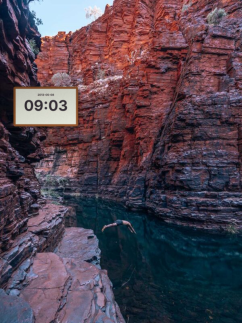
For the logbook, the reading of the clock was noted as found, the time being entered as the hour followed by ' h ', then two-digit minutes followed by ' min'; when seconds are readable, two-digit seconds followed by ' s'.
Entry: 9 h 03 min
